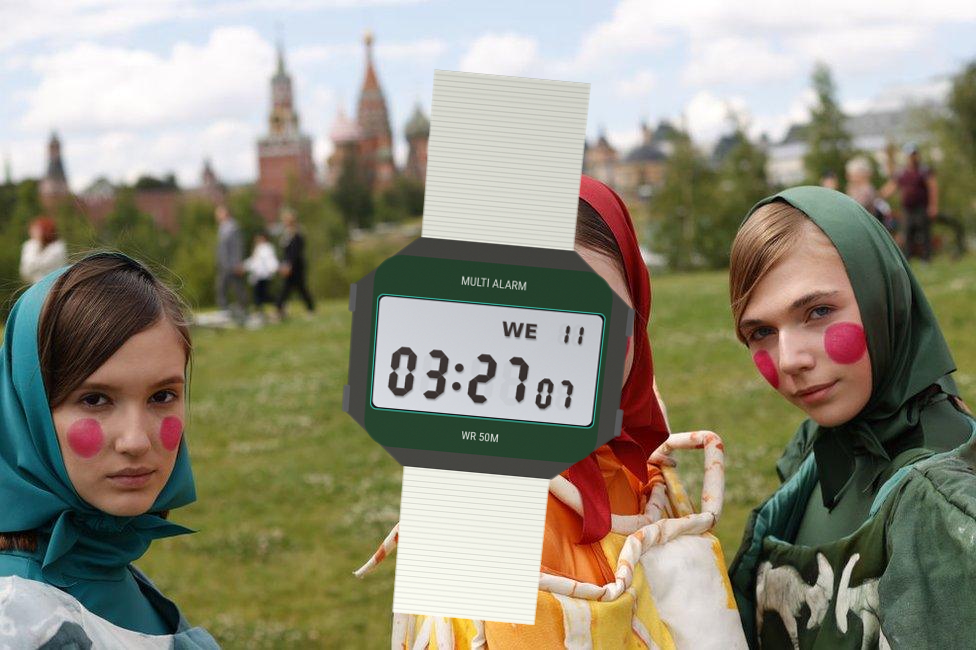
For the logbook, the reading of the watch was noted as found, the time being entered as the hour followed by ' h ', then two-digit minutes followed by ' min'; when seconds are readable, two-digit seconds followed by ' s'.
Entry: 3 h 27 min 07 s
